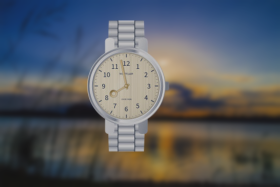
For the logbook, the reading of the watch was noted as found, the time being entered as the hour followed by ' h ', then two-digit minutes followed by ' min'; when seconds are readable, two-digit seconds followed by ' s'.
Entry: 7 h 58 min
